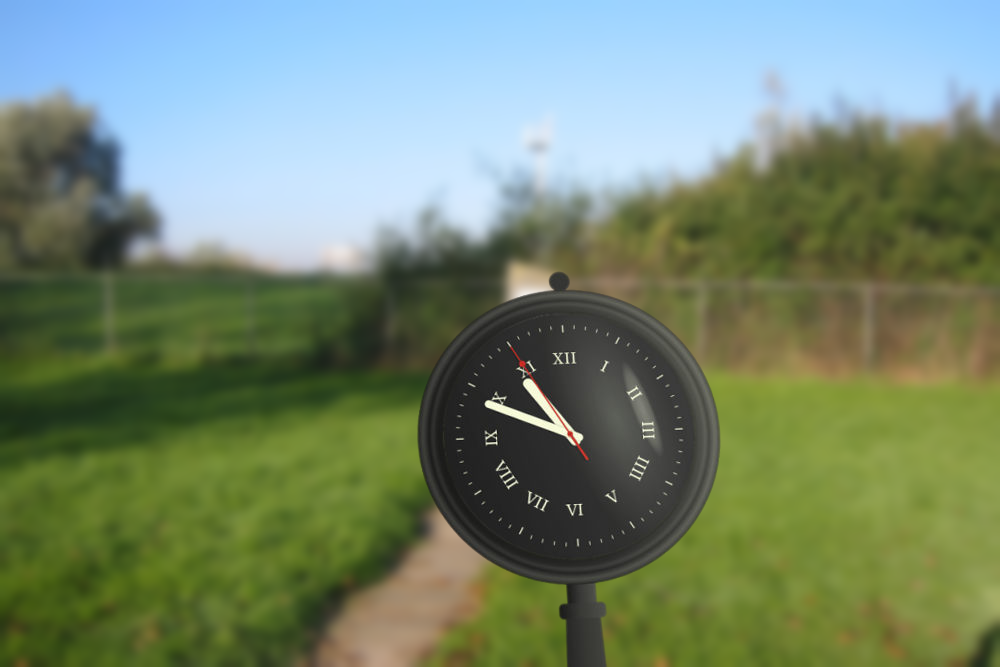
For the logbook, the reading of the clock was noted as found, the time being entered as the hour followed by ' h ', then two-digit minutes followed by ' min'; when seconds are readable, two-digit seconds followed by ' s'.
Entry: 10 h 48 min 55 s
